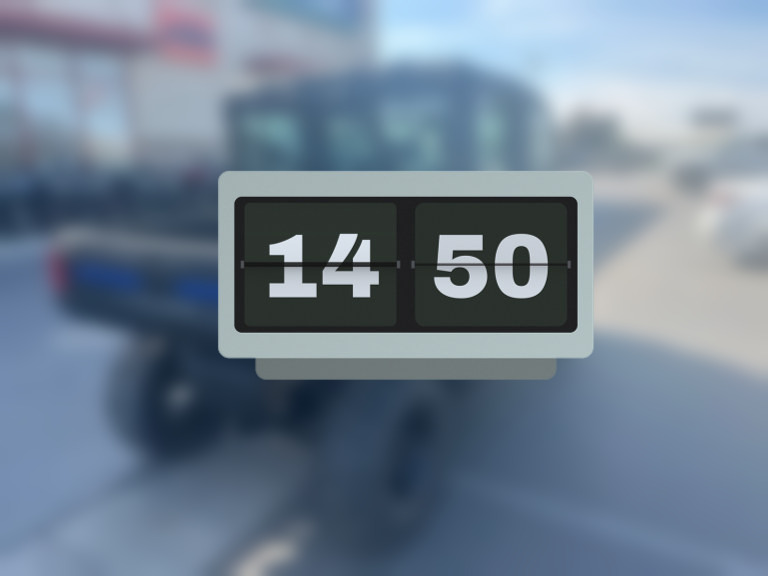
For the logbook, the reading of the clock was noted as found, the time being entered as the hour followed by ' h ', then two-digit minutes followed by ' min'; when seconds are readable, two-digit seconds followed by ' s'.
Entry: 14 h 50 min
